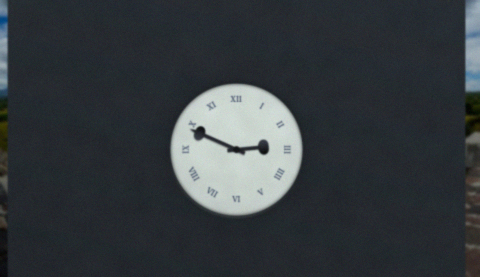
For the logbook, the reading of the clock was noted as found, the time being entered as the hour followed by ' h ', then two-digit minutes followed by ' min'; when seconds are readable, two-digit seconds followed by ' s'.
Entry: 2 h 49 min
